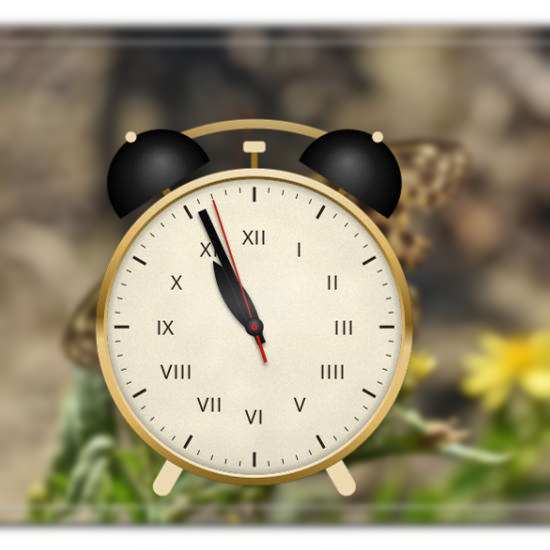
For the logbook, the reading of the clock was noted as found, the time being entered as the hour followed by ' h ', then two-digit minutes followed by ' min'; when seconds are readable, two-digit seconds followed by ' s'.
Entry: 10 h 55 min 57 s
